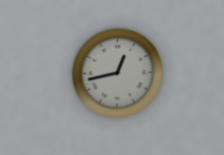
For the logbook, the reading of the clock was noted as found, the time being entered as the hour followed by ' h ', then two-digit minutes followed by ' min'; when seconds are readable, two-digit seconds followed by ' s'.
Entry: 12 h 43 min
